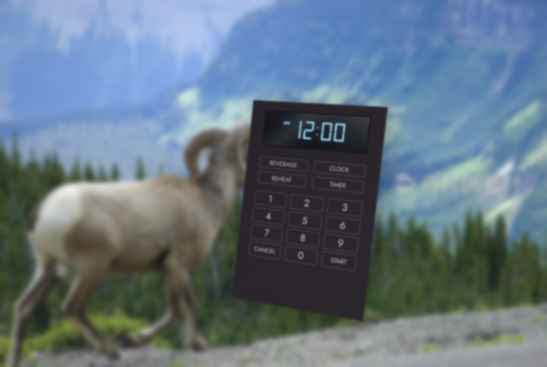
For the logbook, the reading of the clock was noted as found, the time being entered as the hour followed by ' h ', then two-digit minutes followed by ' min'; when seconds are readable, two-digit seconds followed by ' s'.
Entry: 12 h 00 min
